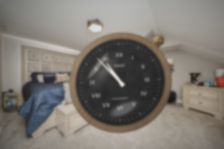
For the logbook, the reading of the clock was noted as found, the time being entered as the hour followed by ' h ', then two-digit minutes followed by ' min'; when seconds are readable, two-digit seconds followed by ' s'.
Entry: 10 h 53 min
